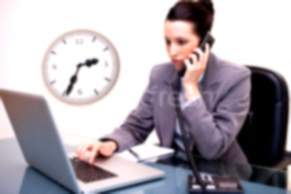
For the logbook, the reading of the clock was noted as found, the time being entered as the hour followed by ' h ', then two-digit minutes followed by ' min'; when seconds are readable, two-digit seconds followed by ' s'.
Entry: 2 h 34 min
